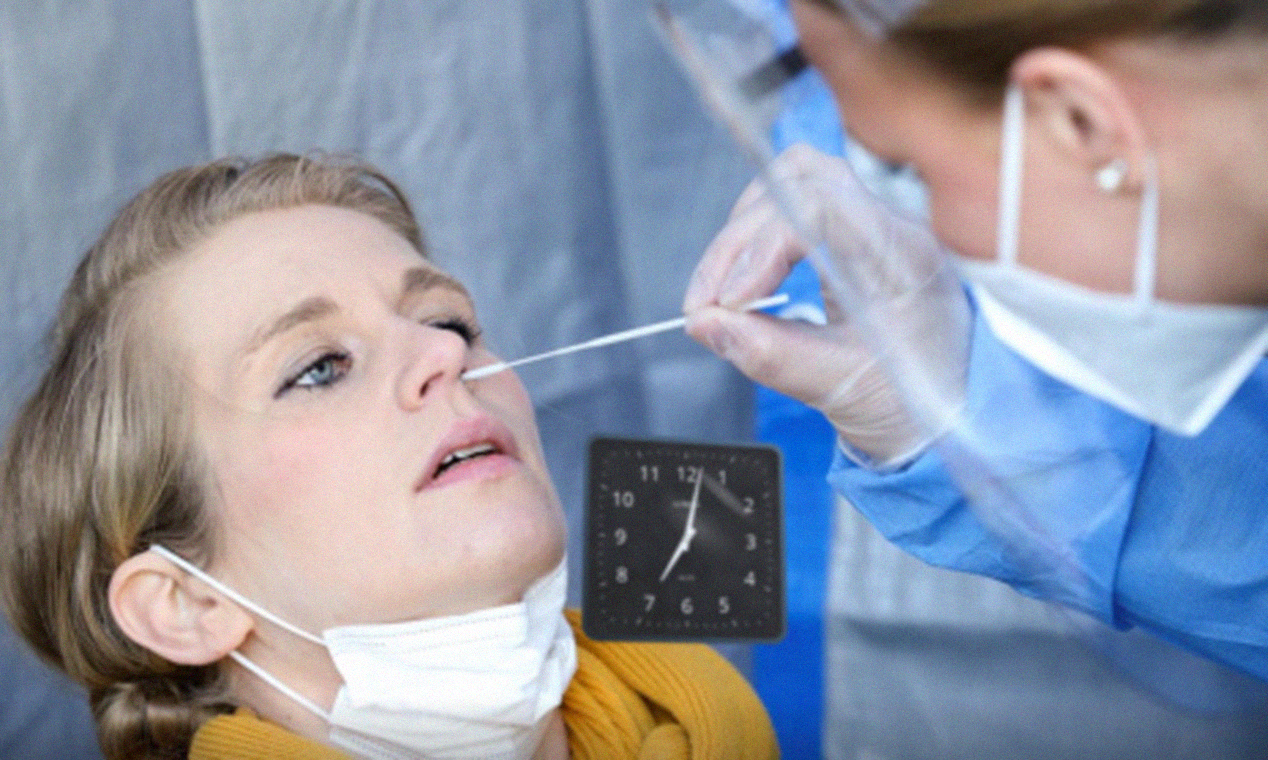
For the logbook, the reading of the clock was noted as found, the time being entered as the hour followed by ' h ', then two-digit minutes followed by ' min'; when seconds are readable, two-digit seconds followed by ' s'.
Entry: 7 h 02 min
